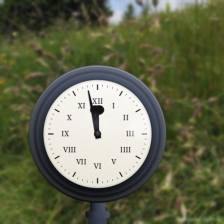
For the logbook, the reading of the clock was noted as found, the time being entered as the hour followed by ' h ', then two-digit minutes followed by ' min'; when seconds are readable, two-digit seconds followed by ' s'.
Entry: 11 h 58 min
